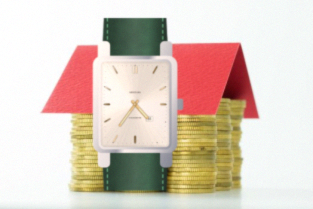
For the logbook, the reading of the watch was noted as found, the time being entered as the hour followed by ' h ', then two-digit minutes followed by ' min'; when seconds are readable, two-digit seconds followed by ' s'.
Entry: 4 h 36 min
